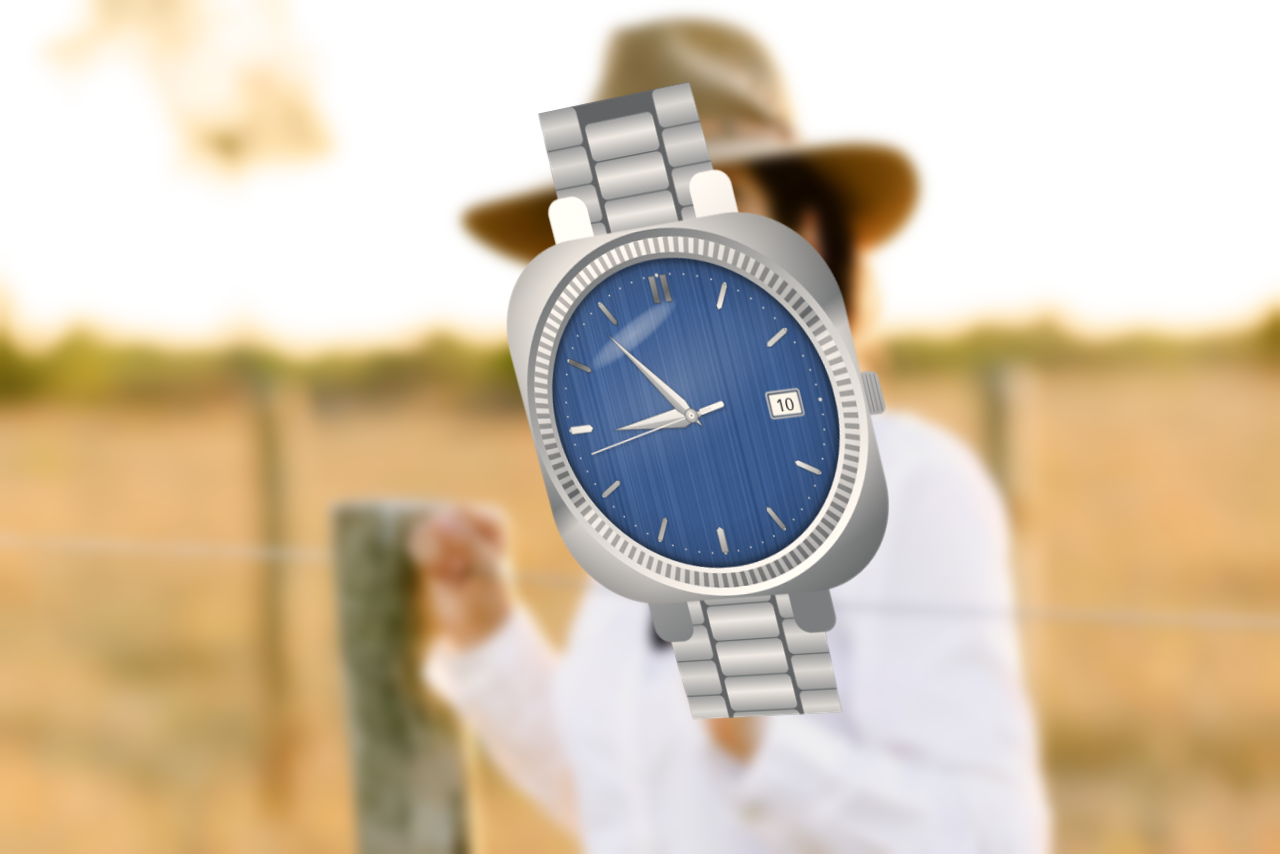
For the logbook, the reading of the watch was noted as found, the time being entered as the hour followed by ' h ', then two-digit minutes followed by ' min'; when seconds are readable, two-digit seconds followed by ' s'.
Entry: 8 h 53 min 43 s
